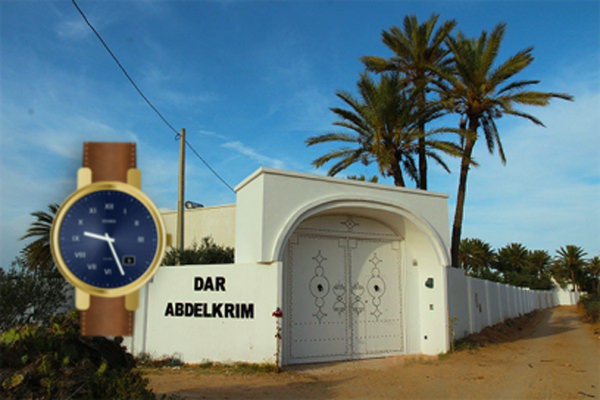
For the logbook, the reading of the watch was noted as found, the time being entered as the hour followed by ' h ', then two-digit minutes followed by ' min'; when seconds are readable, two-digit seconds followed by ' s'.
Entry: 9 h 26 min
